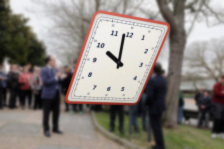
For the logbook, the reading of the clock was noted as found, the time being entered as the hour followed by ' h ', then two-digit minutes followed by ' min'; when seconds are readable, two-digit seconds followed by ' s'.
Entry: 9 h 58 min
